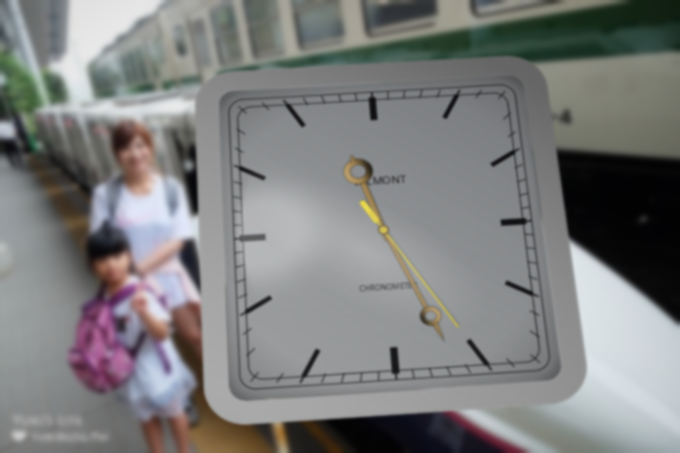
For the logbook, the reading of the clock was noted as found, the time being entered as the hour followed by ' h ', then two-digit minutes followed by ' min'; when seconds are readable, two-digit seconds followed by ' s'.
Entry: 11 h 26 min 25 s
